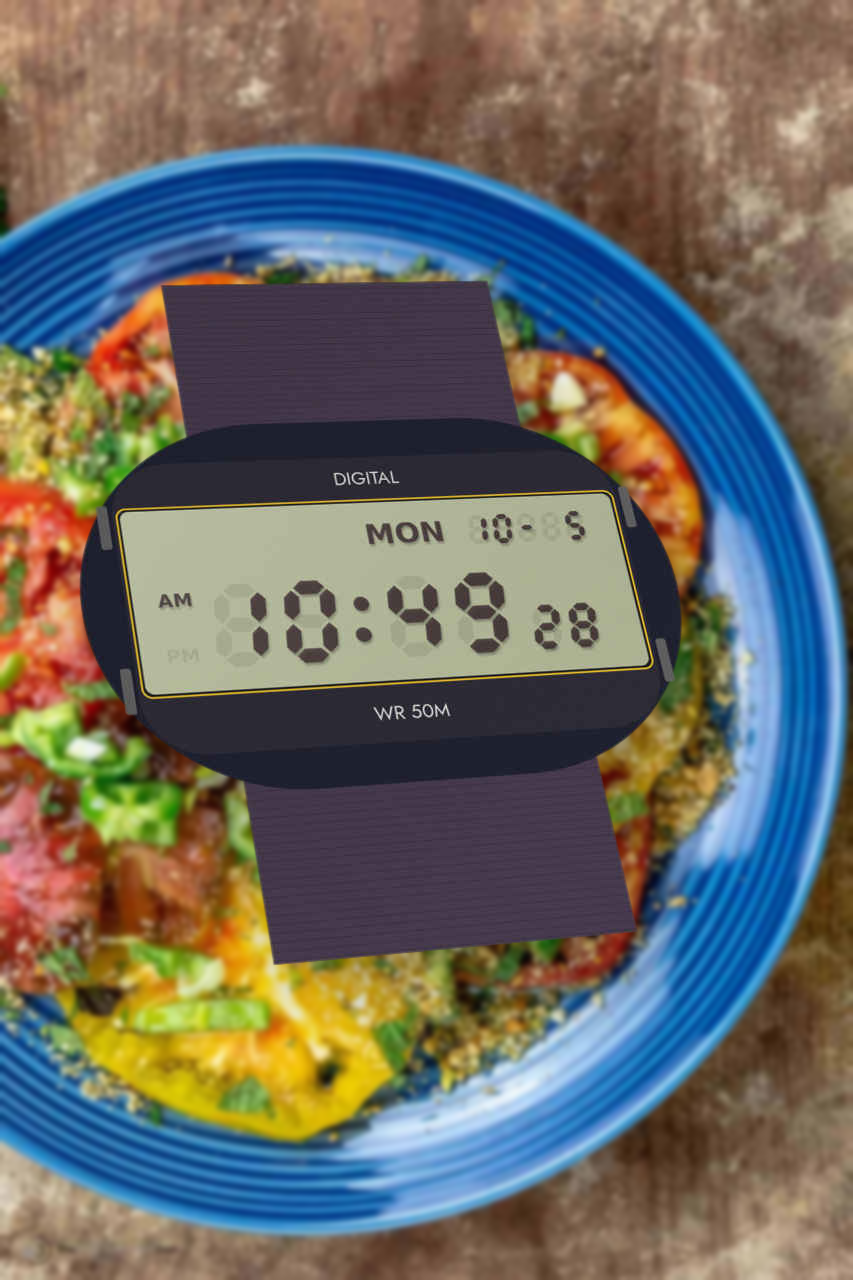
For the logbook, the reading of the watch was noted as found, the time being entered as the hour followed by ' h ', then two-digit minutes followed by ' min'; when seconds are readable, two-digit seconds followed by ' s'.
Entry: 10 h 49 min 28 s
